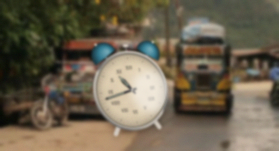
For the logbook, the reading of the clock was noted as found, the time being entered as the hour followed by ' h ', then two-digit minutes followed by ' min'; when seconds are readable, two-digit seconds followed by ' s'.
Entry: 10 h 43 min
